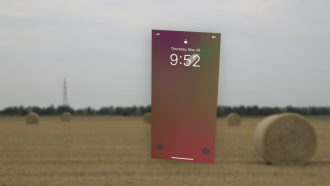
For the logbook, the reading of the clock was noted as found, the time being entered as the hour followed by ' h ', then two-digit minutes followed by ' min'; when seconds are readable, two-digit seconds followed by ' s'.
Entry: 9 h 52 min
